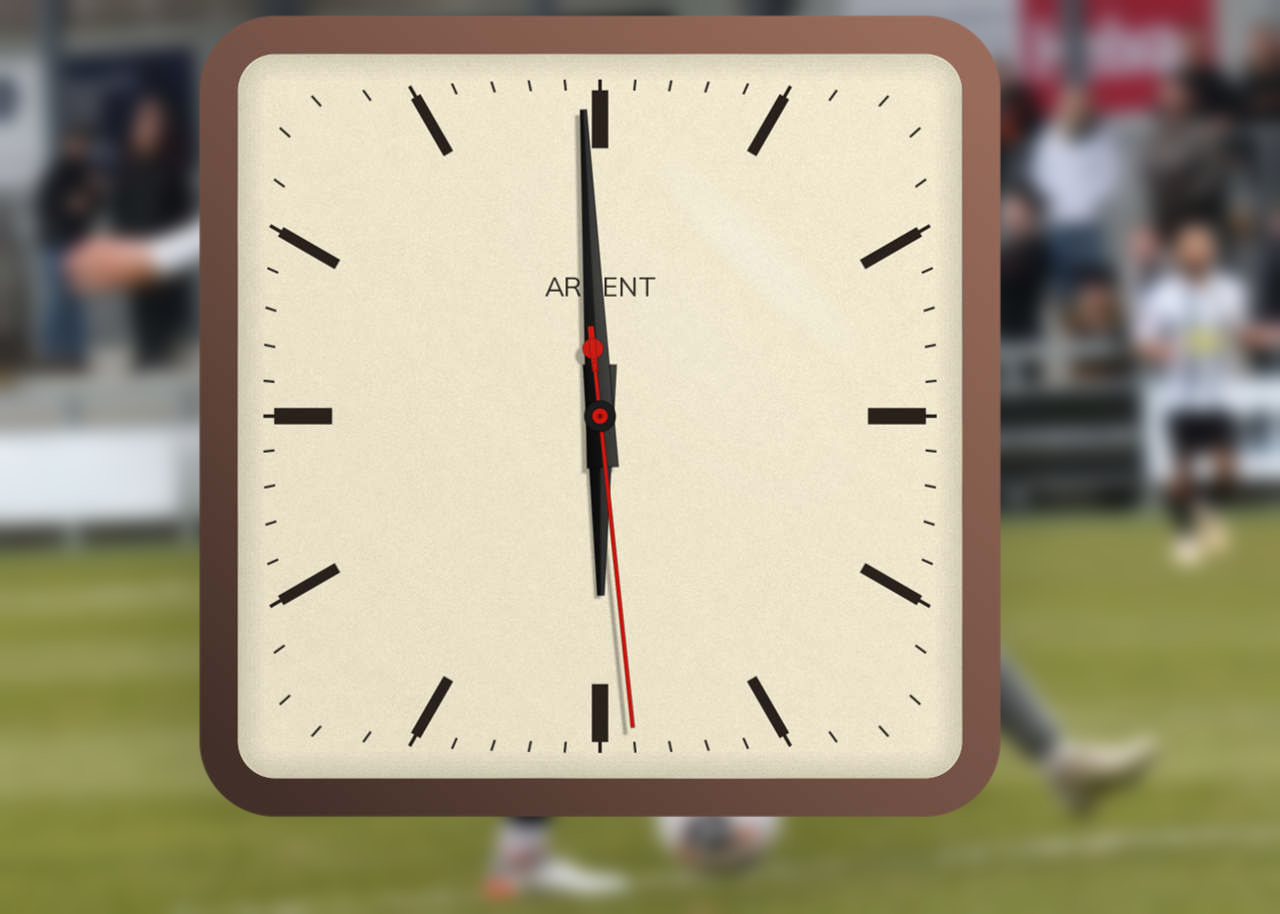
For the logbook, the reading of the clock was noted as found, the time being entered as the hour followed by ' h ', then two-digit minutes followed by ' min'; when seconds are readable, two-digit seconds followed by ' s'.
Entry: 5 h 59 min 29 s
